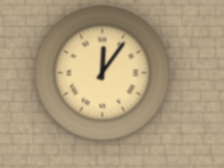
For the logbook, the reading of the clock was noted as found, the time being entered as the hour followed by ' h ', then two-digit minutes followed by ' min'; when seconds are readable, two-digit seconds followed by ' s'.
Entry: 12 h 06 min
